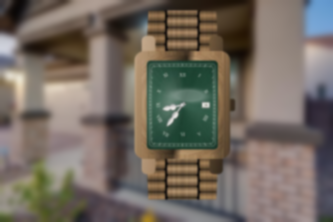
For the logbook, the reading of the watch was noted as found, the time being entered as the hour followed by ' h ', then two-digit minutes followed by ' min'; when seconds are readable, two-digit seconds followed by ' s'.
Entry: 8 h 36 min
